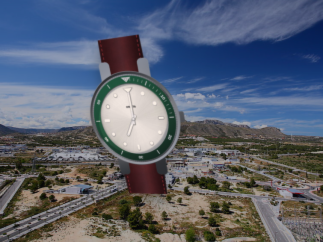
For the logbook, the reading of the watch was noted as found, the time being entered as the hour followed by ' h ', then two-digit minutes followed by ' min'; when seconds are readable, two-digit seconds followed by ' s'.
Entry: 7 h 00 min
